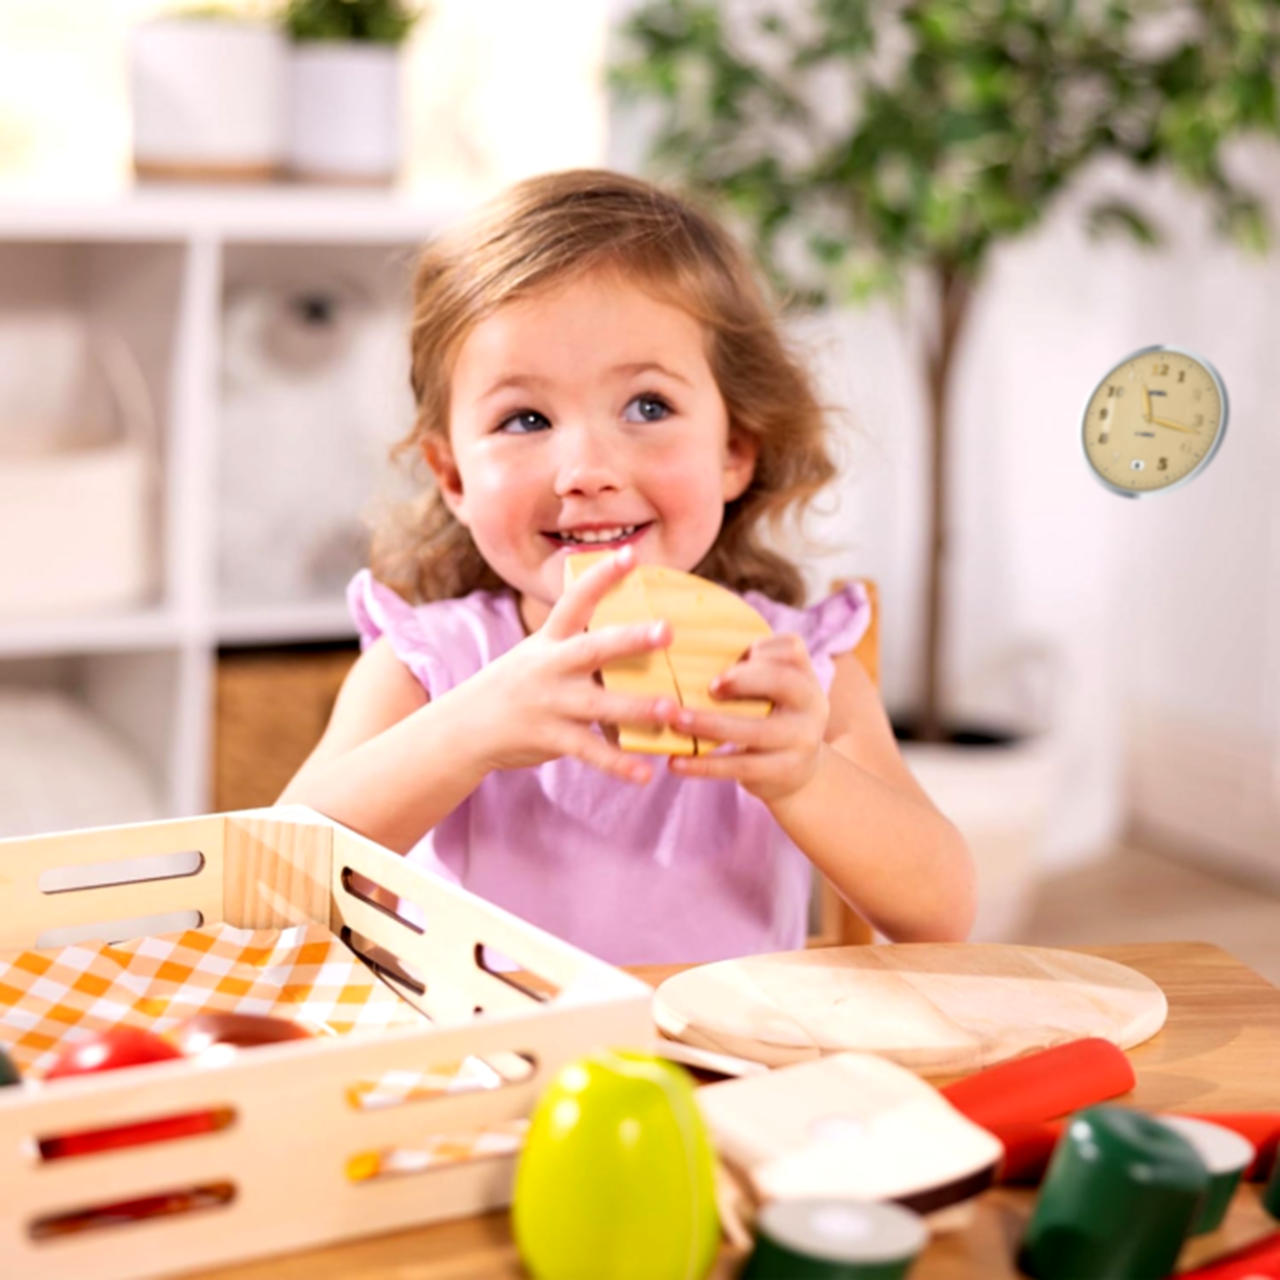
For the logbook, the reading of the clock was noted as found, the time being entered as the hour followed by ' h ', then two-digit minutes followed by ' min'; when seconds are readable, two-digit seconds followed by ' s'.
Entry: 11 h 17 min
